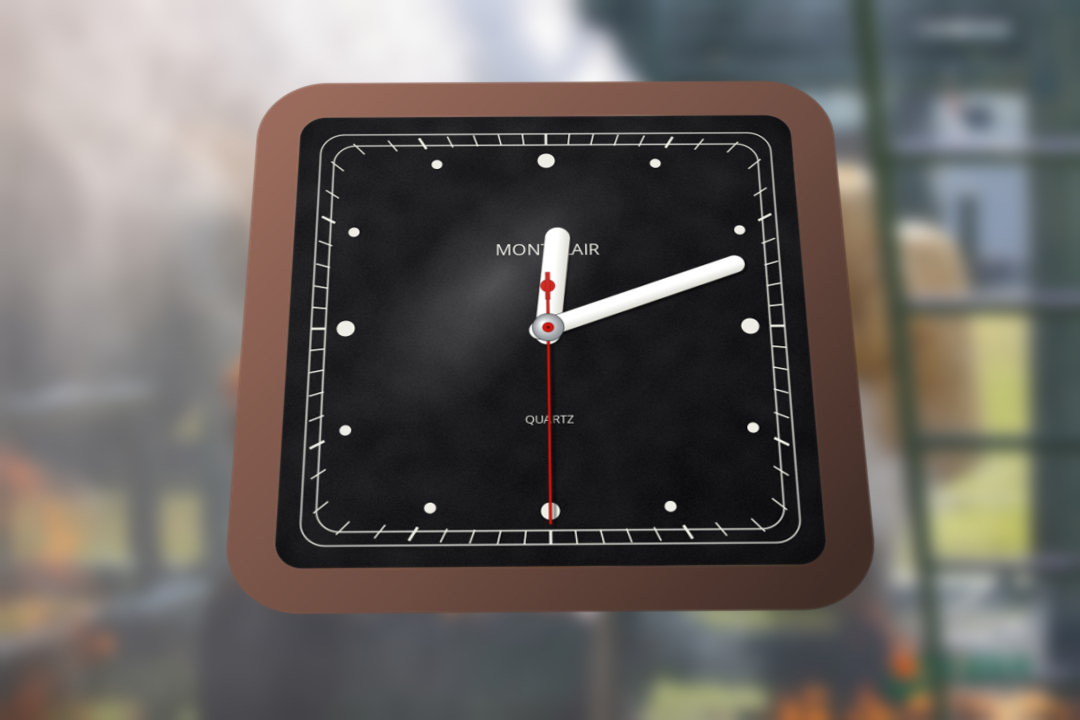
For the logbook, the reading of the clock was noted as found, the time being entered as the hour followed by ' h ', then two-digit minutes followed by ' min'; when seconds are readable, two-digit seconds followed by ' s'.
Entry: 12 h 11 min 30 s
